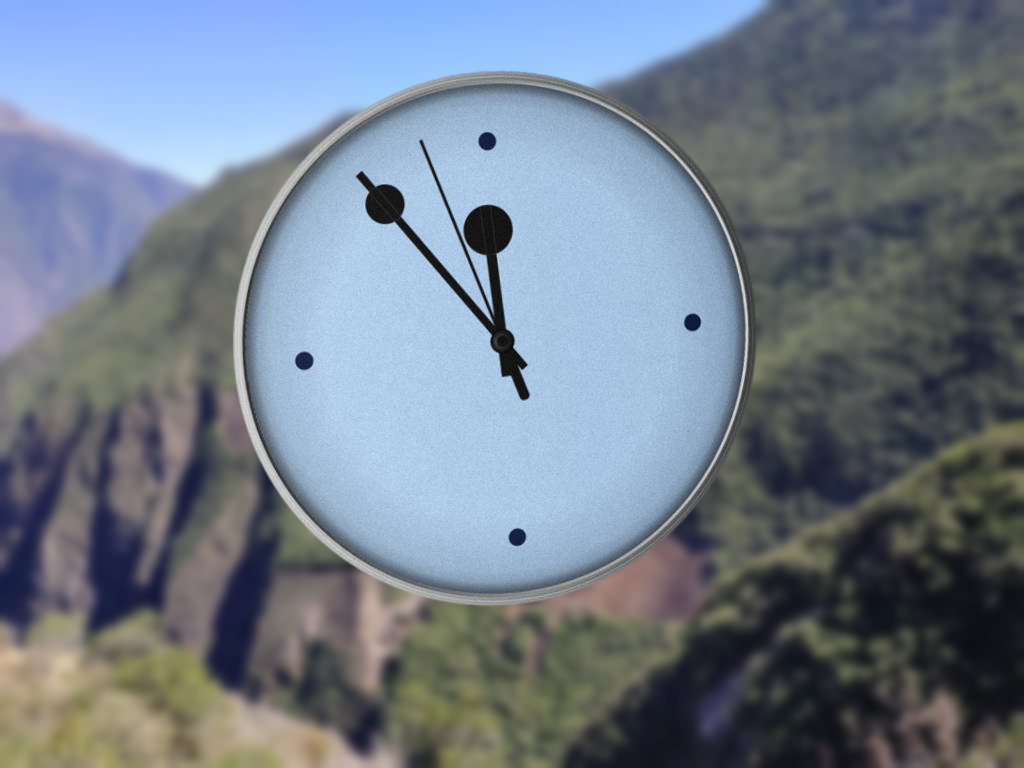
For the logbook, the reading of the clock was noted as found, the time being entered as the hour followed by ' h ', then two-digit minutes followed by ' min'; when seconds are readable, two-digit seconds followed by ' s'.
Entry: 11 h 53 min 57 s
